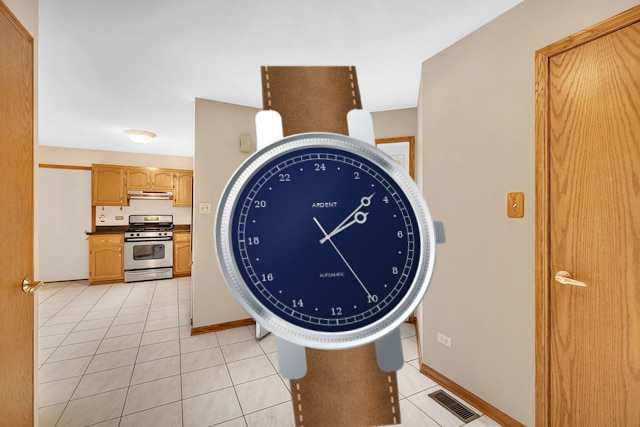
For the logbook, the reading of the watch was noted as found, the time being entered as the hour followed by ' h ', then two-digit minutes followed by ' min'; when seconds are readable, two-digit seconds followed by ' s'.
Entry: 4 h 08 min 25 s
